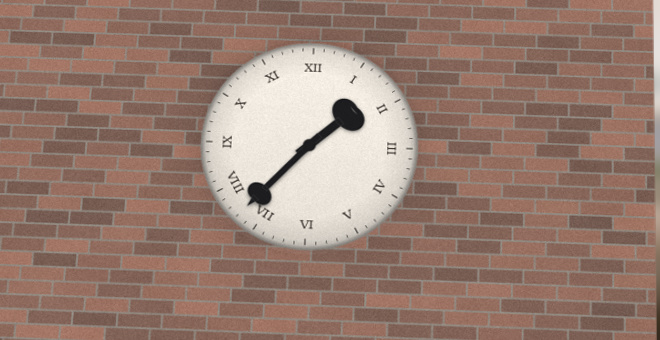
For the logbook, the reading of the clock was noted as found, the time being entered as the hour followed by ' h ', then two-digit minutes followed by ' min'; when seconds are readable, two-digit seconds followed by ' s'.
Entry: 1 h 37 min
